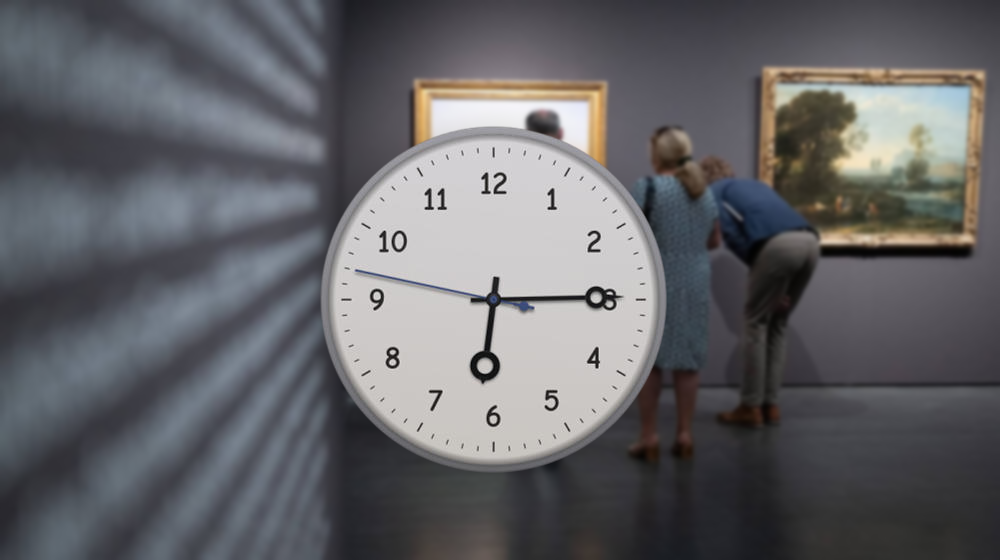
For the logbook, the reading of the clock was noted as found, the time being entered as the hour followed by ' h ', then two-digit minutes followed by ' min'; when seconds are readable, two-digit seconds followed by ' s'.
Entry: 6 h 14 min 47 s
